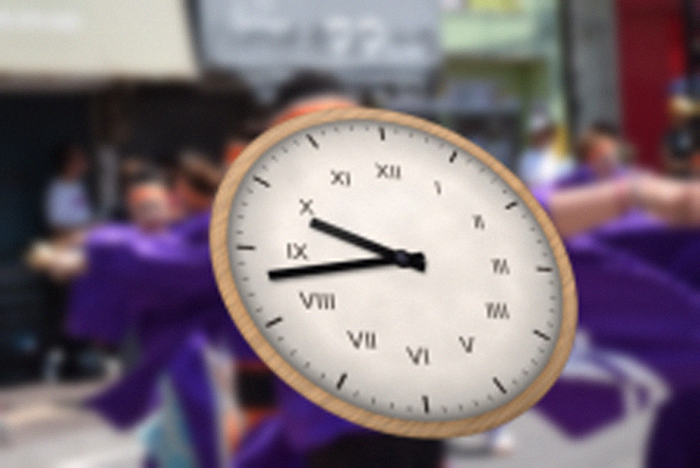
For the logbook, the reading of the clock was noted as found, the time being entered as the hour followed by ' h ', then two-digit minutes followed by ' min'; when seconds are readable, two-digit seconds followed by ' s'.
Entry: 9 h 43 min
